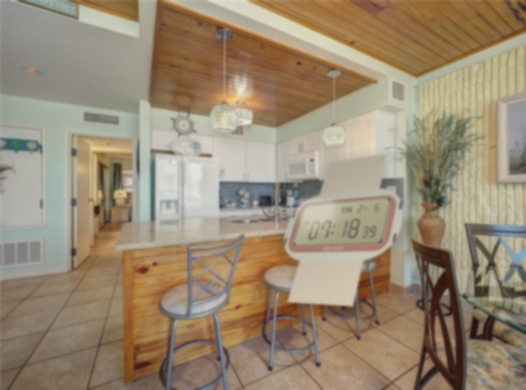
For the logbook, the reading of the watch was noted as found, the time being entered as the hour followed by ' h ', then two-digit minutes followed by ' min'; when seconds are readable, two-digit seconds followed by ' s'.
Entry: 7 h 18 min
